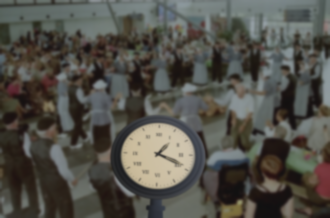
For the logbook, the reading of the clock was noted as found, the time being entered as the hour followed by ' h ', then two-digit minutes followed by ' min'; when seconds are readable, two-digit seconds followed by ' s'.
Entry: 1 h 19 min
